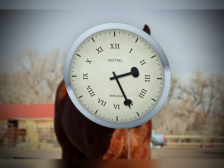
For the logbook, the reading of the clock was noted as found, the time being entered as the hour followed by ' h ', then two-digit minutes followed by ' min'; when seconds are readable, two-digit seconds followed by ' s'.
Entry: 2 h 26 min
